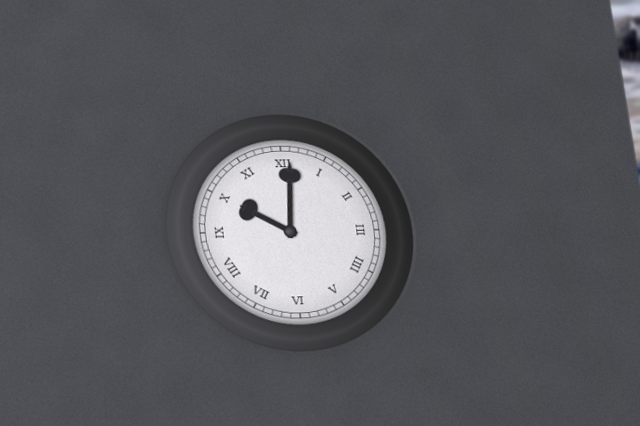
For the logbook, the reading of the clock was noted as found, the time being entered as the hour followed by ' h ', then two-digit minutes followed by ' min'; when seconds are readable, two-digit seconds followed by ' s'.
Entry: 10 h 01 min
